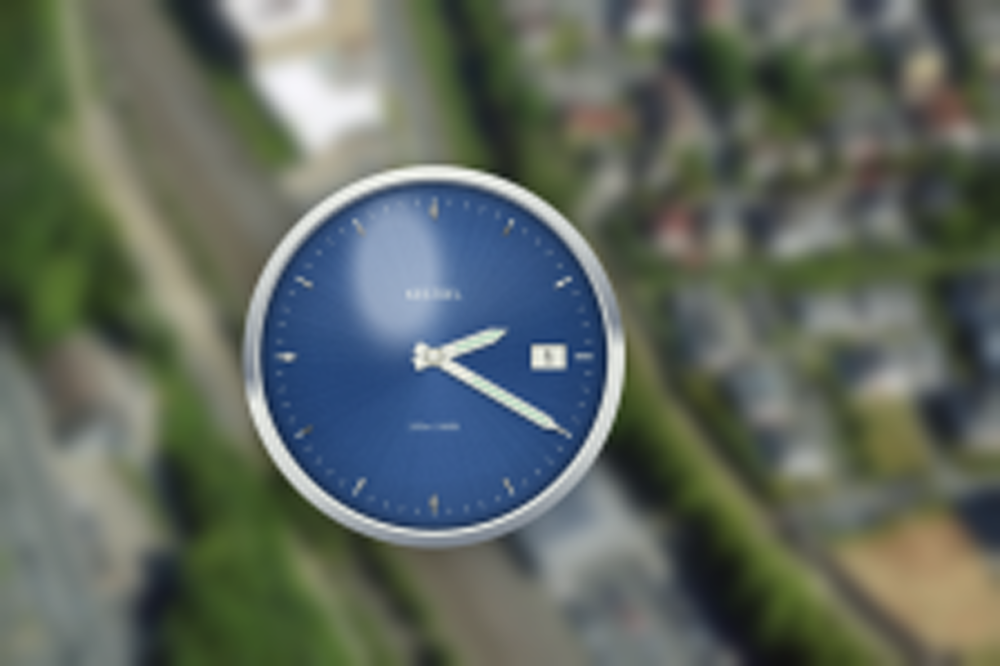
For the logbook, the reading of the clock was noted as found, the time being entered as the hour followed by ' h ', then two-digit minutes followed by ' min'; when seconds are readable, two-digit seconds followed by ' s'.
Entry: 2 h 20 min
